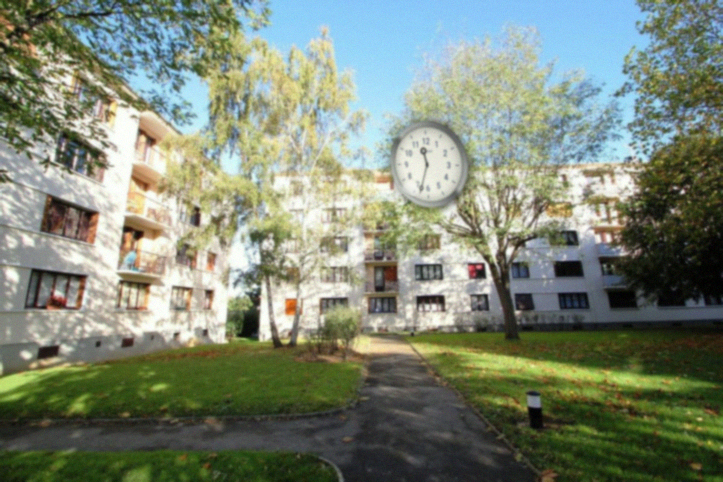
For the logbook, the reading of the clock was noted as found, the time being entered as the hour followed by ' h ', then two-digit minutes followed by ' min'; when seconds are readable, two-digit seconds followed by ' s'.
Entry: 11 h 33 min
